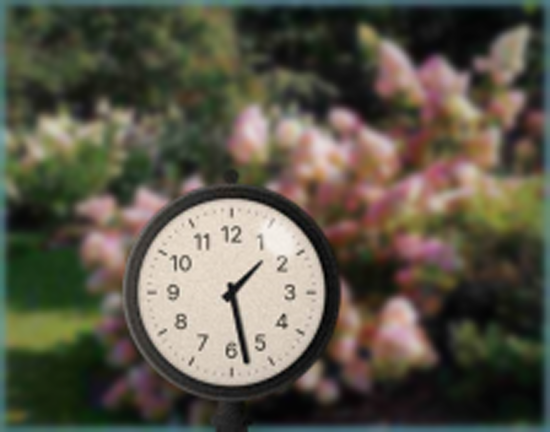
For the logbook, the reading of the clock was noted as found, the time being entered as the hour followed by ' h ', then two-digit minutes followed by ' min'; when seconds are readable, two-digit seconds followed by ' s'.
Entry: 1 h 28 min
